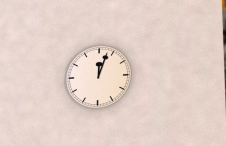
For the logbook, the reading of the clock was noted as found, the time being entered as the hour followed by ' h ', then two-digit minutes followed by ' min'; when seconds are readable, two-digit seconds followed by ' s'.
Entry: 12 h 03 min
